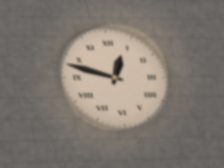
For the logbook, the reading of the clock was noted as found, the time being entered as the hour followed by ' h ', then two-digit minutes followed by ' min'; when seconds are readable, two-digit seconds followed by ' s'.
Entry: 12 h 48 min
